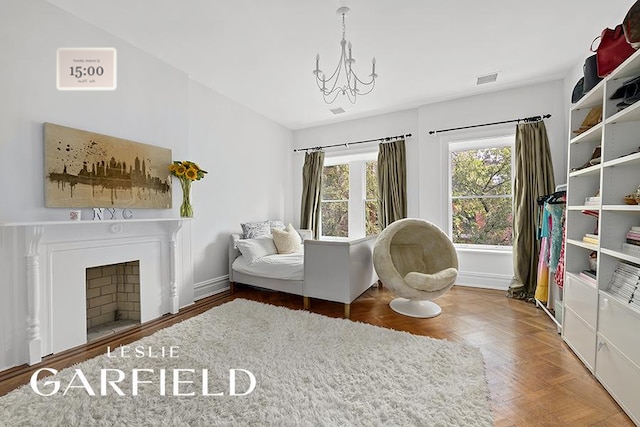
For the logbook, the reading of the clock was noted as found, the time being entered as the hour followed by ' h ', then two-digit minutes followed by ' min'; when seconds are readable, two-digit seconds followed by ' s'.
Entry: 15 h 00 min
